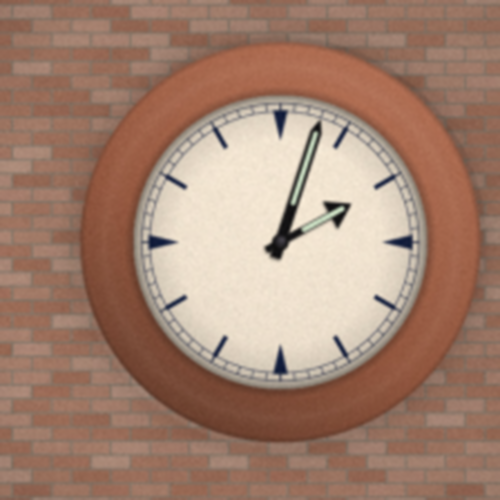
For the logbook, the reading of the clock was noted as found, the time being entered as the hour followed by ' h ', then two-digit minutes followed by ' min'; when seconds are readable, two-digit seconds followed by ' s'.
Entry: 2 h 03 min
